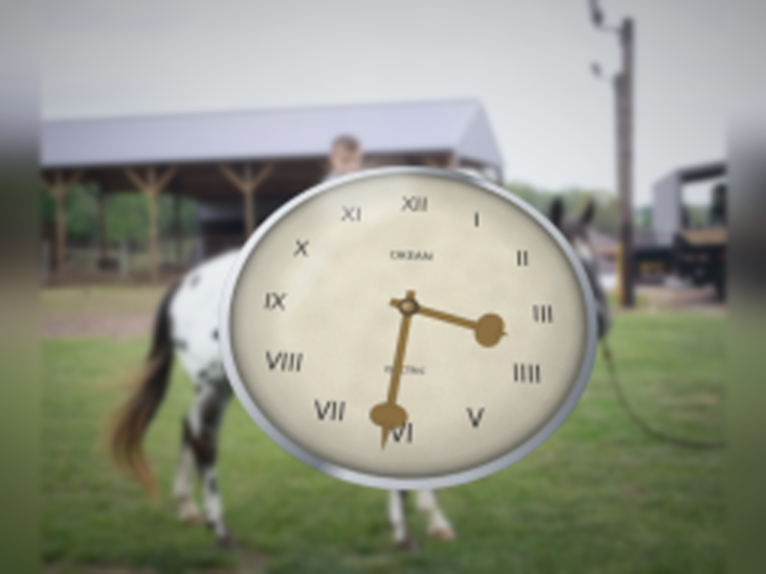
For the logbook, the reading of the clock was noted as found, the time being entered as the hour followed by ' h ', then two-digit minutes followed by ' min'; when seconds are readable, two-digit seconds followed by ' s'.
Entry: 3 h 31 min
